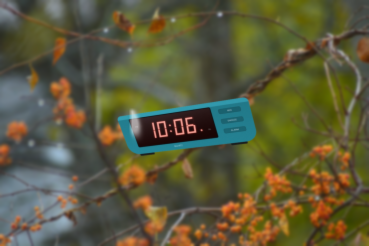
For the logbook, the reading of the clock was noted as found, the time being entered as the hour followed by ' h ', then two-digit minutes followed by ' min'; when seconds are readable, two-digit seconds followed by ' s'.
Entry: 10 h 06 min
